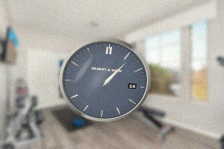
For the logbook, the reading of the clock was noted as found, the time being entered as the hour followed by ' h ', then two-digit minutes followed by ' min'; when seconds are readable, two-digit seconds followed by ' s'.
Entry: 1 h 06 min
